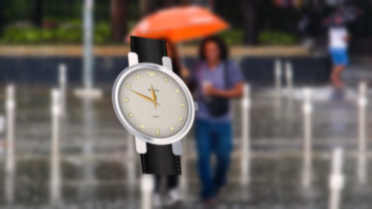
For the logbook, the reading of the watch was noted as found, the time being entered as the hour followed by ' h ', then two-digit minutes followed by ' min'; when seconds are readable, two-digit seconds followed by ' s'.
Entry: 11 h 49 min
